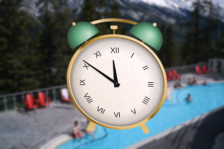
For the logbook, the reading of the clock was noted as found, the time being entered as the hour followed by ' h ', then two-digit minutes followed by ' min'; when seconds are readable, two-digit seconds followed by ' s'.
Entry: 11 h 51 min
